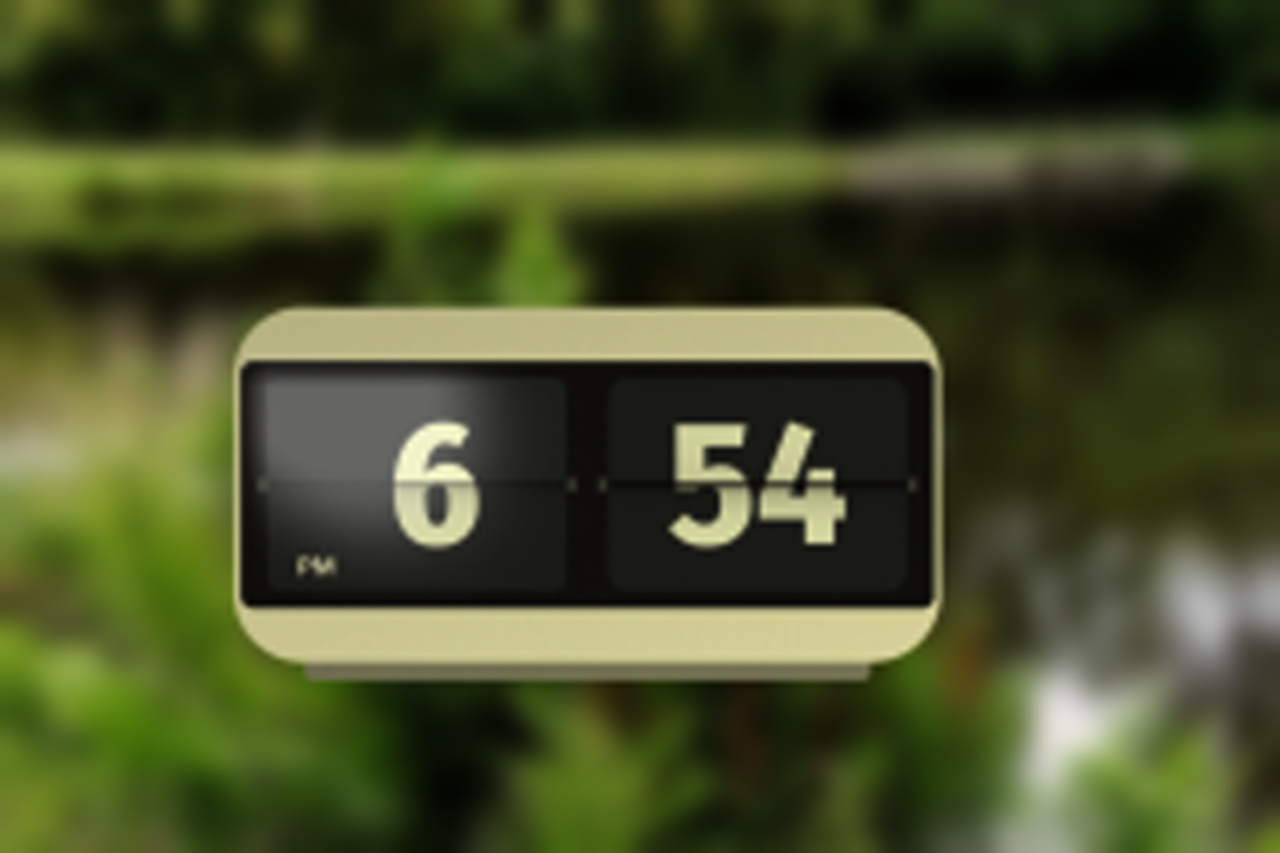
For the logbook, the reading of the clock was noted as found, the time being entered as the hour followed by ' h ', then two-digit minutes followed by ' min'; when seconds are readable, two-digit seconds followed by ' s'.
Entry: 6 h 54 min
